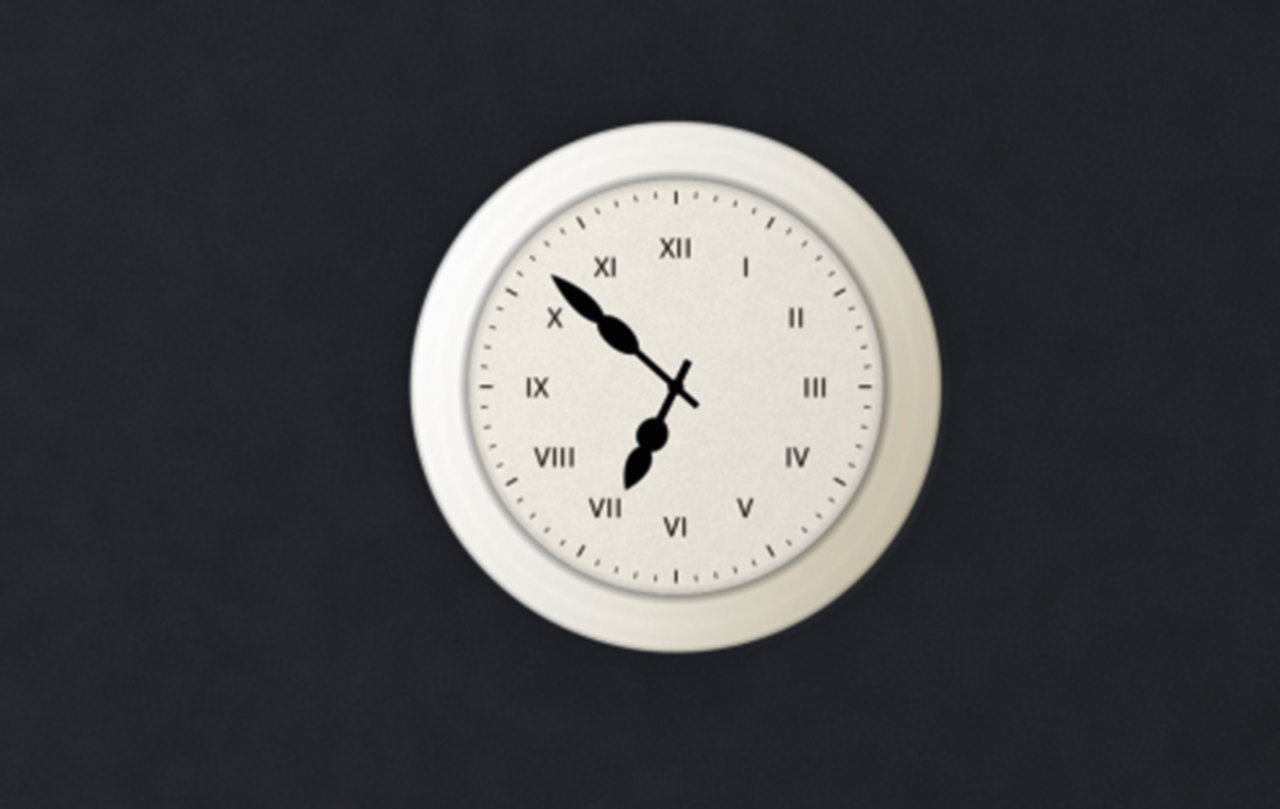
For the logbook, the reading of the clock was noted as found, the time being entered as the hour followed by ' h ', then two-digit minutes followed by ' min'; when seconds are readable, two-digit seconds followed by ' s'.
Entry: 6 h 52 min
